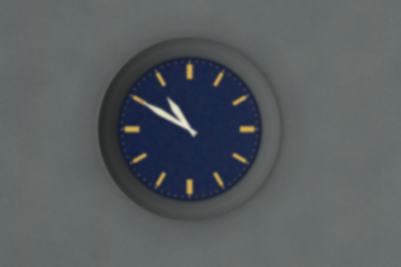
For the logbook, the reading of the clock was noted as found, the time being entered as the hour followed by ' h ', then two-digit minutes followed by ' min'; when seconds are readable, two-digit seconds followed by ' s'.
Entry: 10 h 50 min
